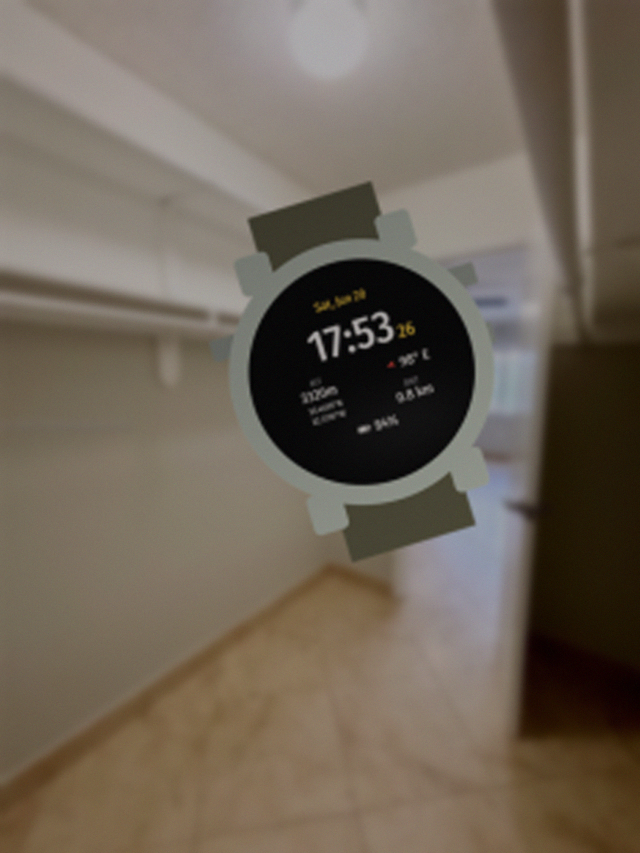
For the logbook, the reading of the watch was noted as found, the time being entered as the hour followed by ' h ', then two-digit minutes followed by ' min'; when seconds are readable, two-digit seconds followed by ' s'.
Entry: 17 h 53 min
